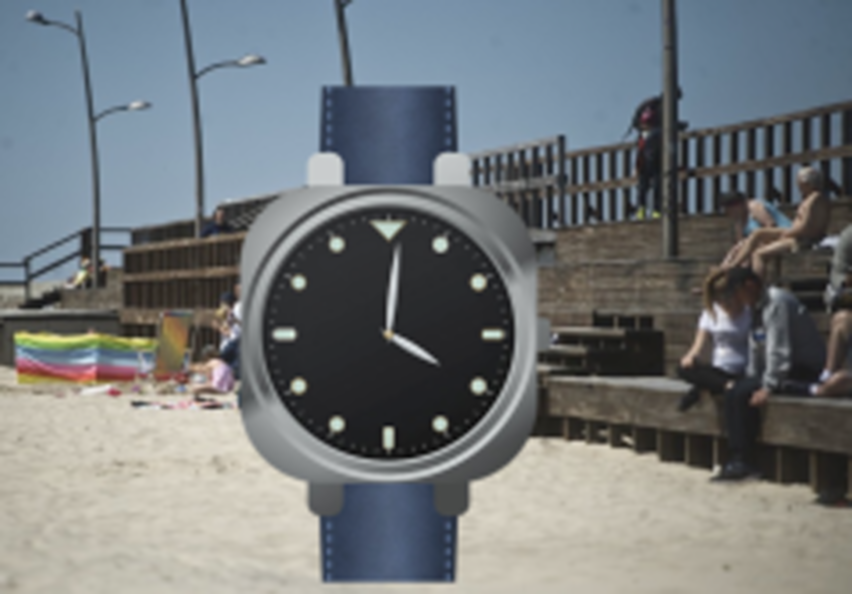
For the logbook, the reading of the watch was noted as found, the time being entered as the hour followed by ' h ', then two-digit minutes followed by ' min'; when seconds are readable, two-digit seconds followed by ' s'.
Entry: 4 h 01 min
